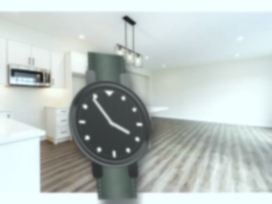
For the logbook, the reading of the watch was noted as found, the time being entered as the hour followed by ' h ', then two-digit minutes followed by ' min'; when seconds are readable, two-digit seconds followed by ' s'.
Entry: 3 h 54 min
